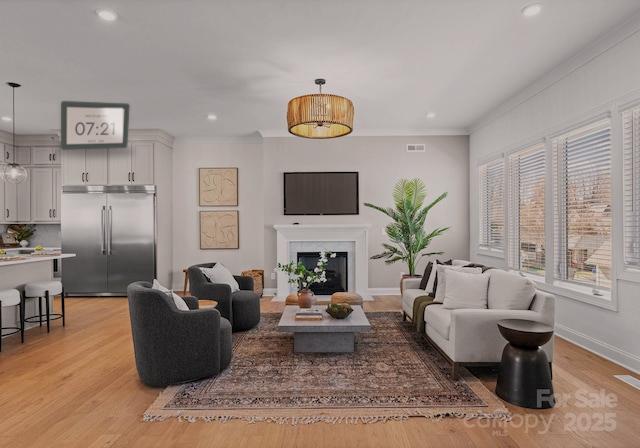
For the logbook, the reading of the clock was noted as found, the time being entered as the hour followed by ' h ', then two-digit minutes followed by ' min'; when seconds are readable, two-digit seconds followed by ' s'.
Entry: 7 h 21 min
